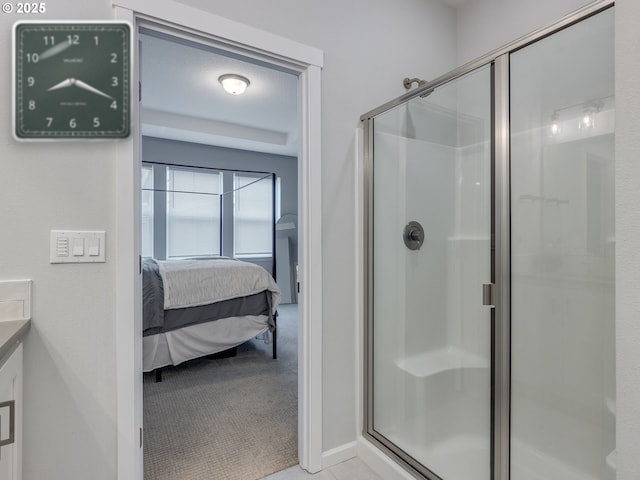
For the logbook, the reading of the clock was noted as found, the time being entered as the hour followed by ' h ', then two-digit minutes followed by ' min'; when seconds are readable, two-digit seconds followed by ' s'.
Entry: 8 h 19 min
